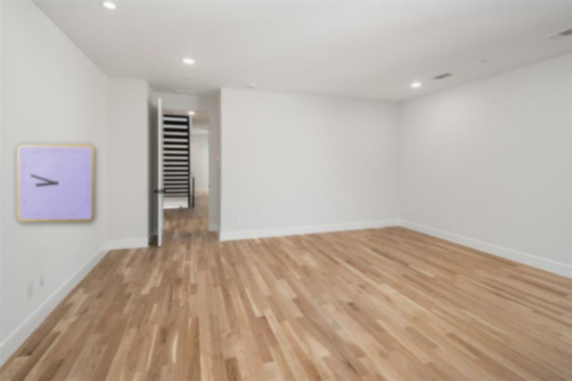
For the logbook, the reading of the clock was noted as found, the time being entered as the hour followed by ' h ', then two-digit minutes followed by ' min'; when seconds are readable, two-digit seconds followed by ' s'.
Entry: 8 h 48 min
